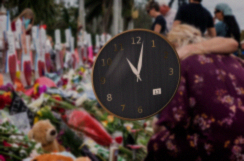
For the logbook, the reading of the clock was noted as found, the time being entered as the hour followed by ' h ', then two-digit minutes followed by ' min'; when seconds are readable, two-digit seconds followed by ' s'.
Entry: 11 h 02 min
